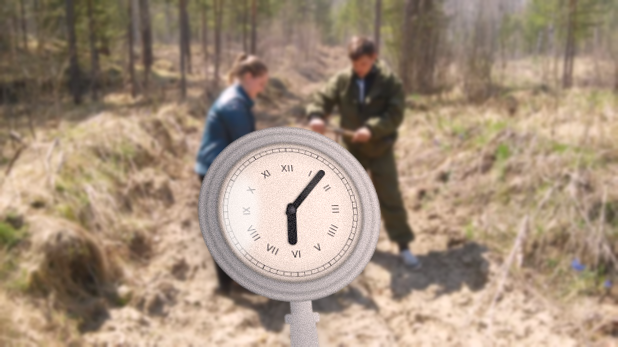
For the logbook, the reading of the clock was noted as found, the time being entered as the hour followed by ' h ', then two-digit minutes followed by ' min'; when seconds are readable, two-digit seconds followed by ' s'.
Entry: 6 h 07 min
